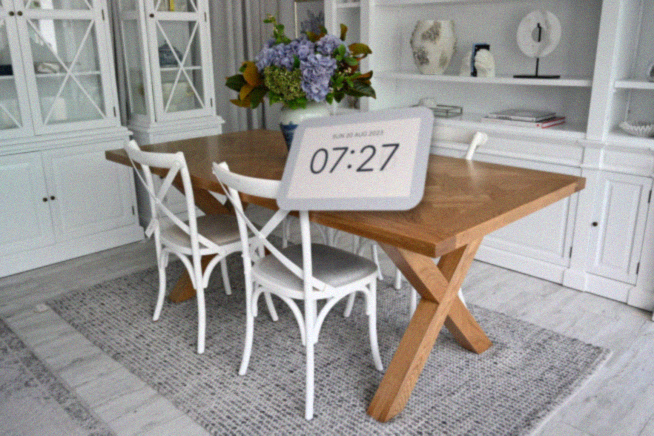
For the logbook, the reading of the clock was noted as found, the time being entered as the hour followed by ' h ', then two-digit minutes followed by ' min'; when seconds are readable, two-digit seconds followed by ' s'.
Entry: 7 h 27 min
